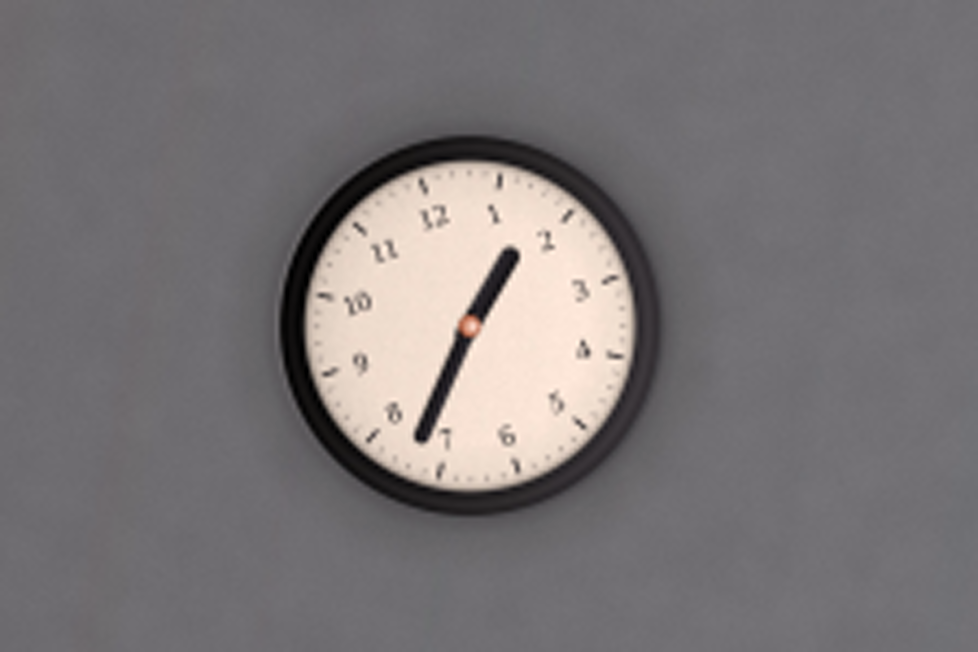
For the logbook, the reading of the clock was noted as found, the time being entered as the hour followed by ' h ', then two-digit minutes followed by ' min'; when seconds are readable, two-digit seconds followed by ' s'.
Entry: 1 h 37 min
